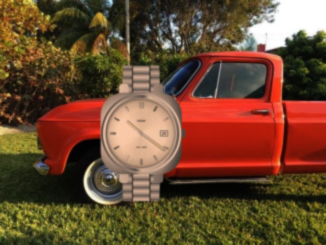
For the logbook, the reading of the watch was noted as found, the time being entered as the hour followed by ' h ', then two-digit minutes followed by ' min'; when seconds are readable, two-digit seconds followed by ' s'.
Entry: 10 h 21 min
